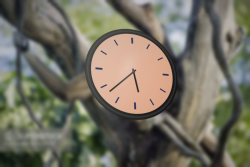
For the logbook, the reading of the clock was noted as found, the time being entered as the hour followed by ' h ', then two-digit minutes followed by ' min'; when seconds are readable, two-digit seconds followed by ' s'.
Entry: 5 h 38 min
